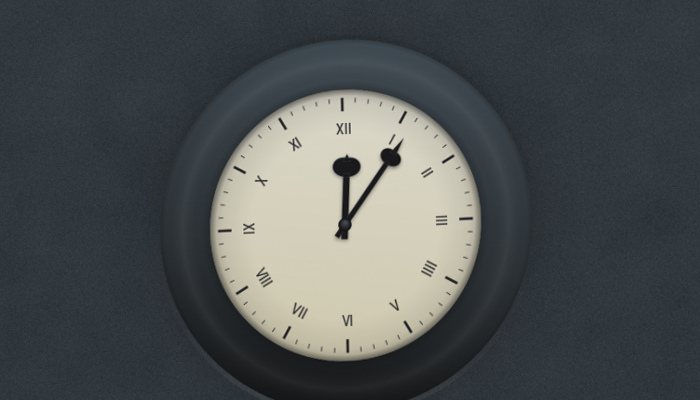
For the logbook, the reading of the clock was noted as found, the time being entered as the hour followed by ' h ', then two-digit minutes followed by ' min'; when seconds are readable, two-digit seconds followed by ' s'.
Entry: 12 h 06 min
